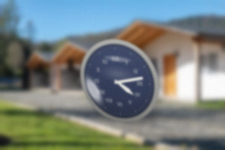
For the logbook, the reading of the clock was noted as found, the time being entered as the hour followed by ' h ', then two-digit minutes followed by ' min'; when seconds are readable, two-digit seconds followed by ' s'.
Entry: 4 h 13 min
